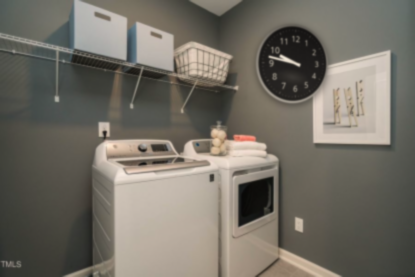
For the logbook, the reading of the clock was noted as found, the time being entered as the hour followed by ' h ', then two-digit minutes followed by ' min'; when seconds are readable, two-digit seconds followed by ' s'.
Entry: 9 h 47 min
